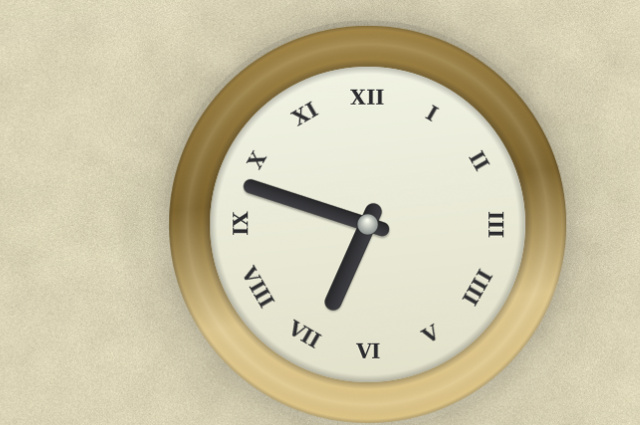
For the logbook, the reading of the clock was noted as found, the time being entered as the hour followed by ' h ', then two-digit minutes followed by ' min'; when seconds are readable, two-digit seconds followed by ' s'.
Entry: 6 h 48 min
